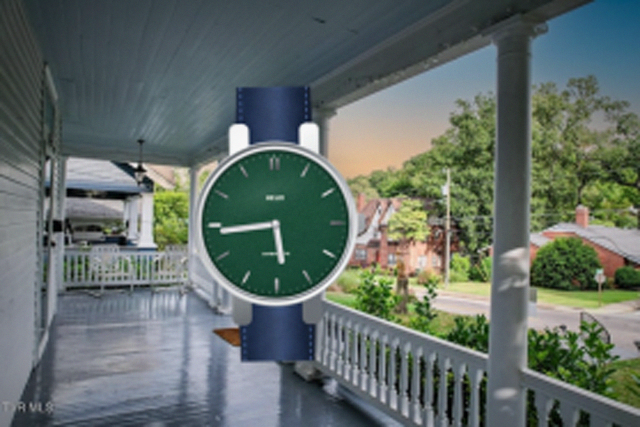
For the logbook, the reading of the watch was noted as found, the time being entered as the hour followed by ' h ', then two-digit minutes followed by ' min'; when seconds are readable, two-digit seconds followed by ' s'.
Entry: 5 h 44 min
